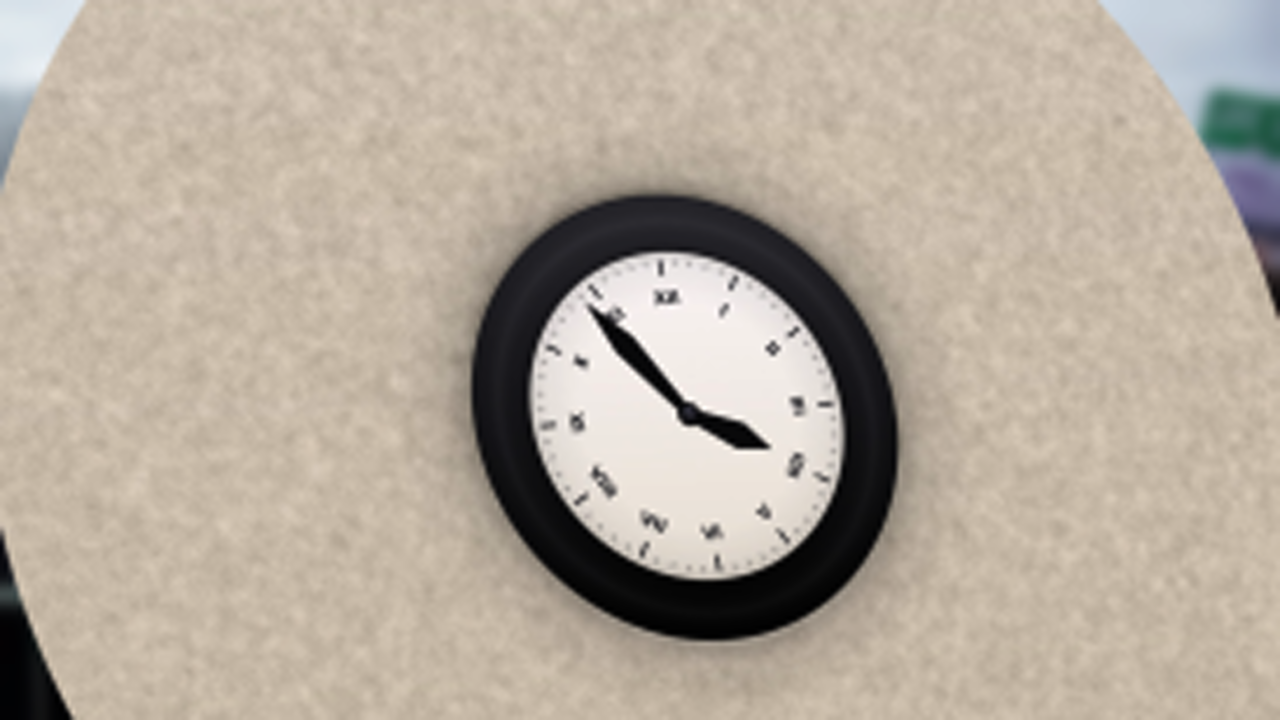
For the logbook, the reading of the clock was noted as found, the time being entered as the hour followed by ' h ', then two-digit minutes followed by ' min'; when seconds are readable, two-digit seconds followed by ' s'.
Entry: 3 h 54 min
